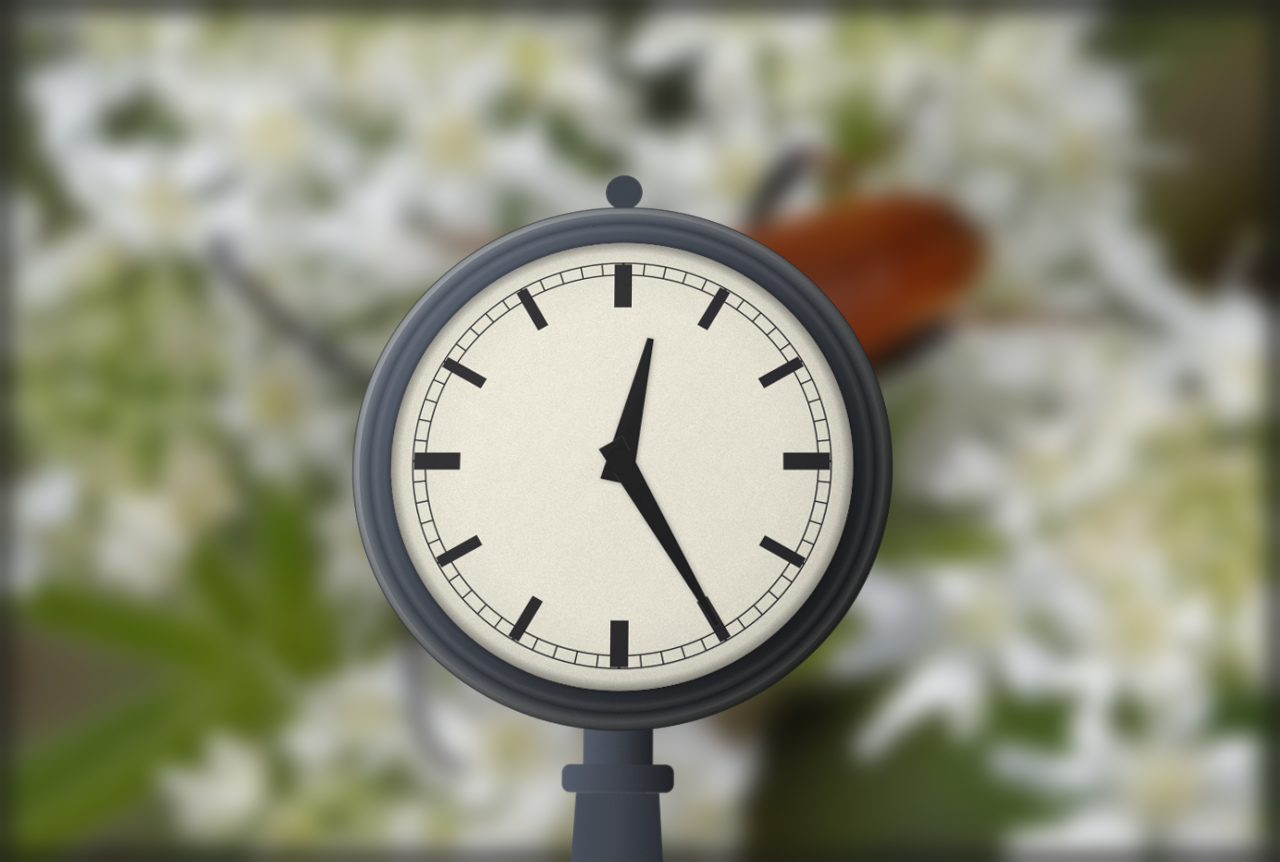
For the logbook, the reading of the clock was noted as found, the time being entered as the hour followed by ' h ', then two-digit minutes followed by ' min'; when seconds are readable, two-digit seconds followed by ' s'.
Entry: 12 h 25 min
